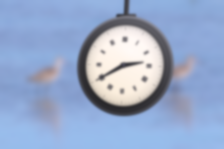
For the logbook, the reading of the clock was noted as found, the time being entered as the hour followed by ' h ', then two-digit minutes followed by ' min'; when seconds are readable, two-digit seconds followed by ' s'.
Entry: 2 h 40 min
